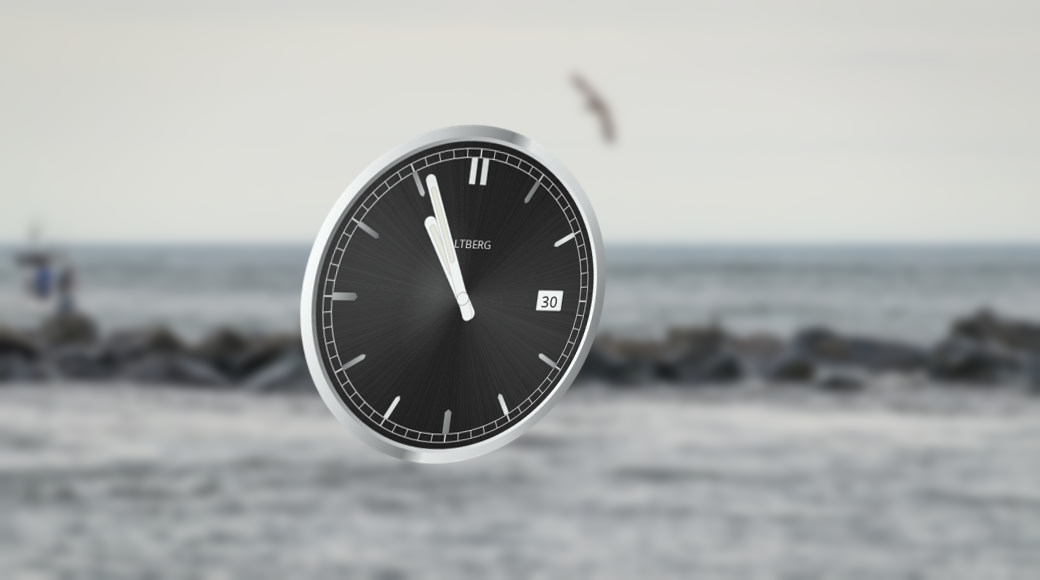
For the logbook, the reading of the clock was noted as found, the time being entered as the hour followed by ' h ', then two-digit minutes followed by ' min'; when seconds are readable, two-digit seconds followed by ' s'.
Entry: 10 h 56 min
